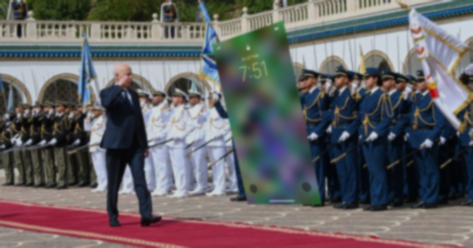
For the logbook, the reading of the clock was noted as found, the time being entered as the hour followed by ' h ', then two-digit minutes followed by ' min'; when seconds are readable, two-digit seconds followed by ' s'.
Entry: 7 h 51 min
